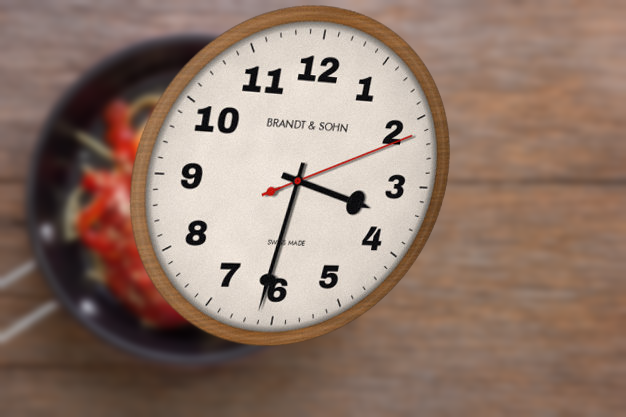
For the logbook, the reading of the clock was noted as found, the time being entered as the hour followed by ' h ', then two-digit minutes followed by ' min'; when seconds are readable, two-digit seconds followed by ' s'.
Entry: 3 h 31 min 11 s
